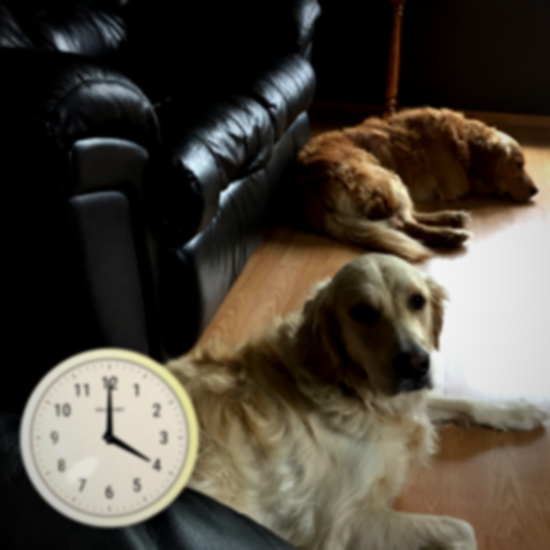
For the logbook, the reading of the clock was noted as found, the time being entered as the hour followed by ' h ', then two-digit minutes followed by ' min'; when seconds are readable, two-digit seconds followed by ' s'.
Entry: 4 h 00 min
